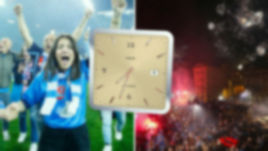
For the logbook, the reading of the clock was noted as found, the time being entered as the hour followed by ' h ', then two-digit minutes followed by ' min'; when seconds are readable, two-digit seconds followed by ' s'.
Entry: 7 h 33 min
